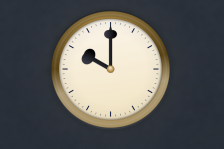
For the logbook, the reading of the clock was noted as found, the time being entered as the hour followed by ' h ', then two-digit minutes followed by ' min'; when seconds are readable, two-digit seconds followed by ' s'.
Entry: 10 h 00 min
